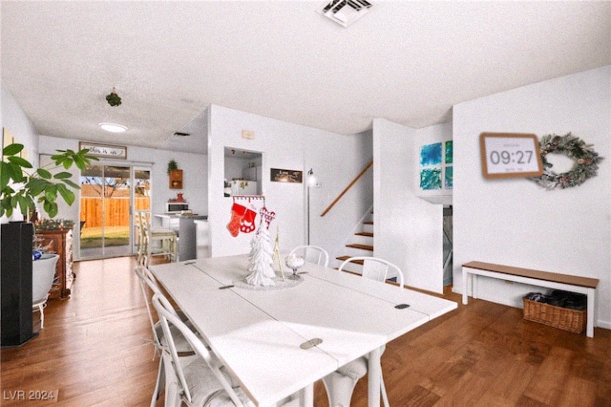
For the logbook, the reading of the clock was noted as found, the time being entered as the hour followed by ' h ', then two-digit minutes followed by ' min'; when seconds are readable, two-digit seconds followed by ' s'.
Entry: 9 h 27 min
